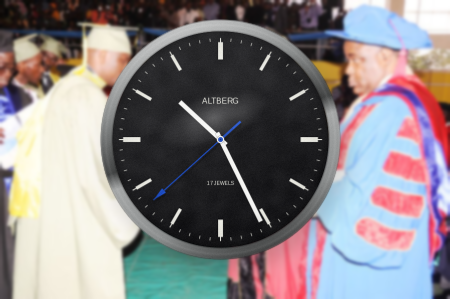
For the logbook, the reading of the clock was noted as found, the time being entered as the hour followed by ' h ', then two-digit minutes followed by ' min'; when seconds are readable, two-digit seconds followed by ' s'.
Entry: 10 h 25 min 38 s
